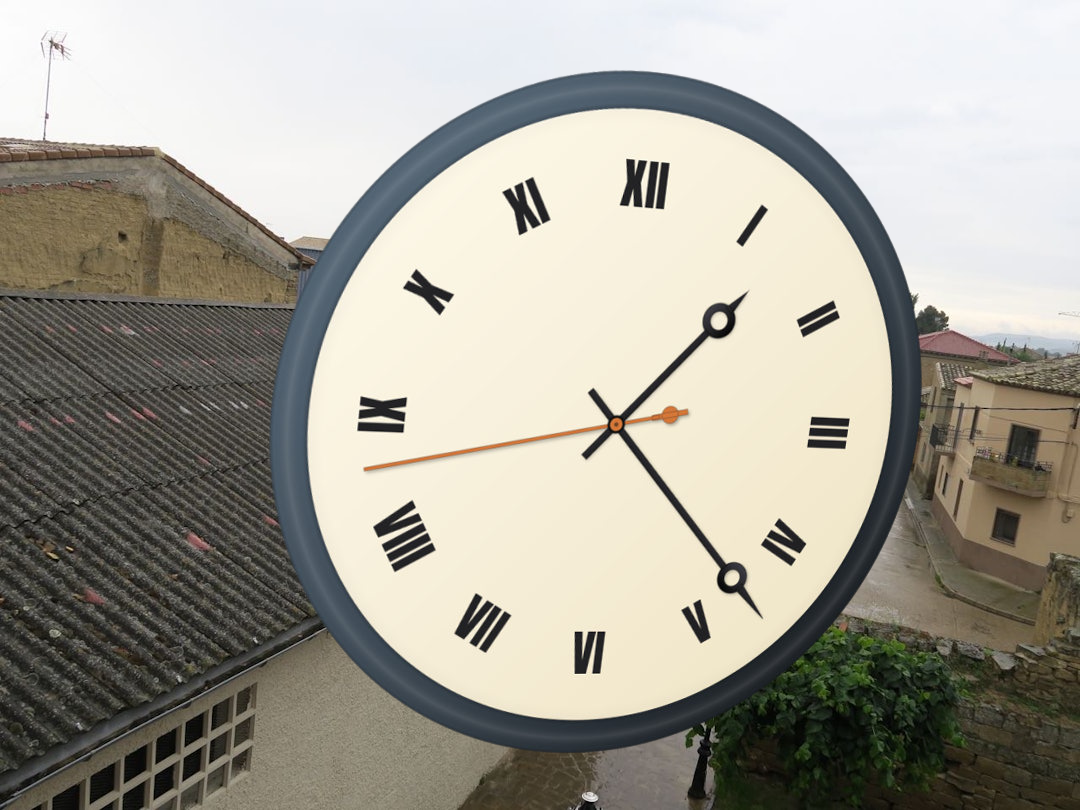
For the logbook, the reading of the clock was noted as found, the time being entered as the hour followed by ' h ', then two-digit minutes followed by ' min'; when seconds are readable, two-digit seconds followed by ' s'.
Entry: 1 h 22 min 43 s
